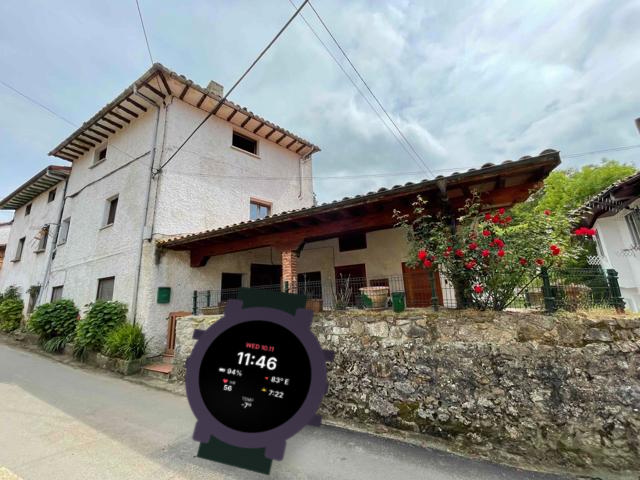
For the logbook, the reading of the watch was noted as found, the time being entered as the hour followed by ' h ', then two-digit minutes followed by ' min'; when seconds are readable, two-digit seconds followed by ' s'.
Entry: 11 h 46 min
